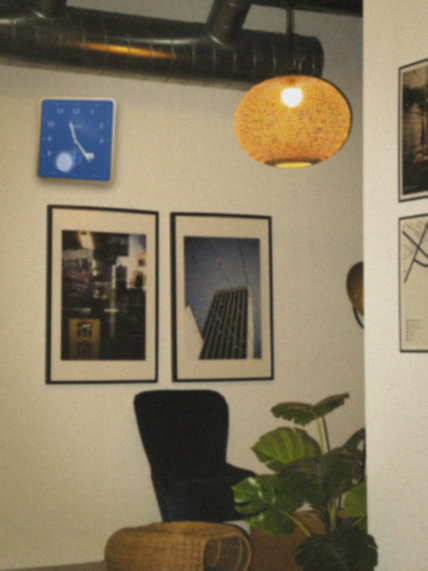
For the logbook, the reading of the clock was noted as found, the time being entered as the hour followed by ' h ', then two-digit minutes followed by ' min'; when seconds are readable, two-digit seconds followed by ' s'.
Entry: 11 h 24 min
